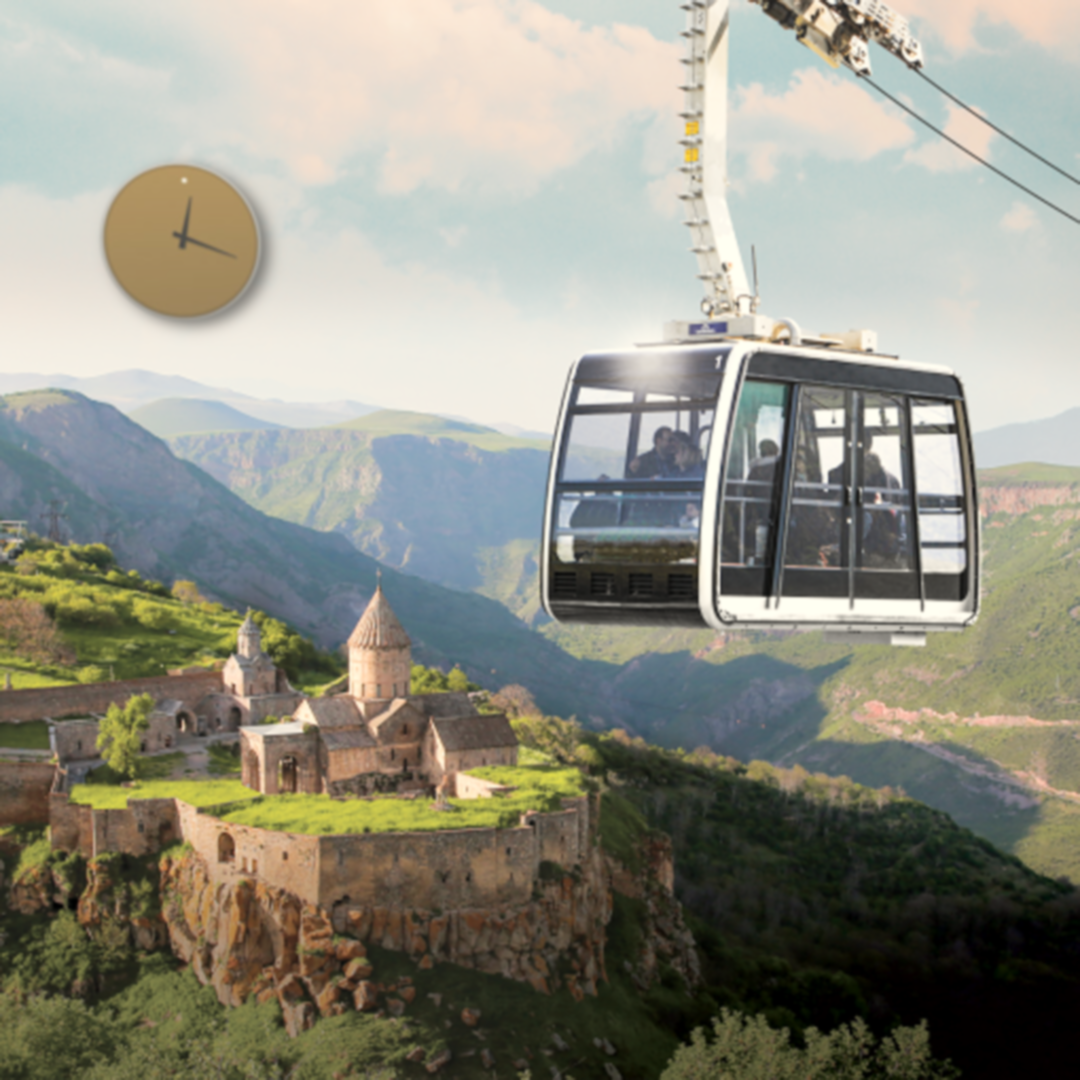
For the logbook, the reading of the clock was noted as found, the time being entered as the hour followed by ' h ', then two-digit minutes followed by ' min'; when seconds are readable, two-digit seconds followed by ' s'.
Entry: 12 h 18 min
